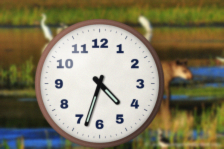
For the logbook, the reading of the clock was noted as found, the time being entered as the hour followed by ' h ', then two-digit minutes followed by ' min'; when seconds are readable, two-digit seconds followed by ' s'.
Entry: 4 h 33 min
